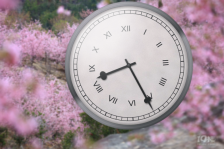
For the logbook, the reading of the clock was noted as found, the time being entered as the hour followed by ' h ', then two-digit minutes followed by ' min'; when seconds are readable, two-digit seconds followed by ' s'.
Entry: 8 h 26 min
